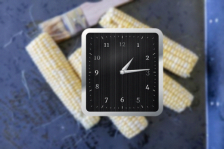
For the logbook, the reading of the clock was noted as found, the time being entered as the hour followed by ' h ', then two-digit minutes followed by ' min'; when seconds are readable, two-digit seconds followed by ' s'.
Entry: 1 h 14 min
